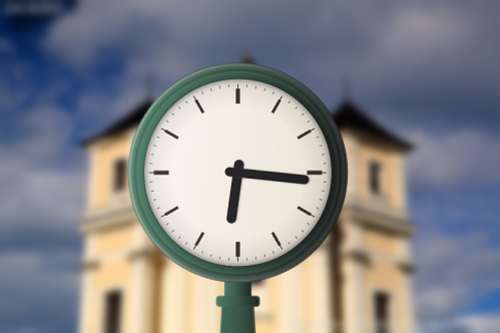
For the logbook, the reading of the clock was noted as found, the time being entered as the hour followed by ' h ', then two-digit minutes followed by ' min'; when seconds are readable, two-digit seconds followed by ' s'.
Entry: 6 h 16 min
